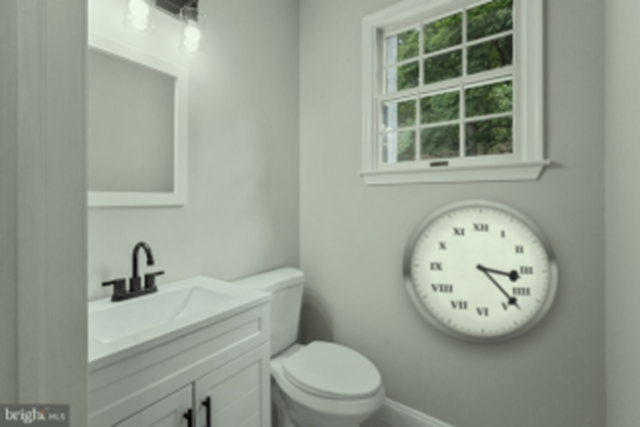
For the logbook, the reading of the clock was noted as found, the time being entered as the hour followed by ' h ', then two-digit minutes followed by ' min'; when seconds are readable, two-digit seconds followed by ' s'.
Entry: 3 h 23 min
